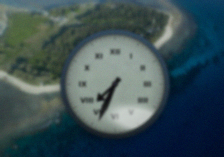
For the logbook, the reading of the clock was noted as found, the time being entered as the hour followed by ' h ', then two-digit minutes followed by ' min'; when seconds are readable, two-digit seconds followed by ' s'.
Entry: 7 h 34 min
